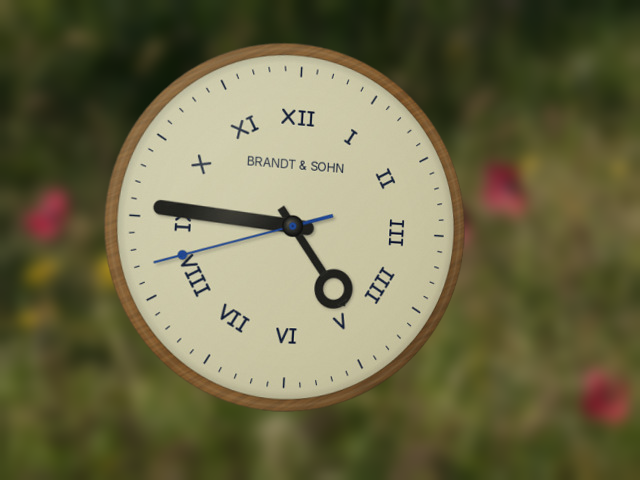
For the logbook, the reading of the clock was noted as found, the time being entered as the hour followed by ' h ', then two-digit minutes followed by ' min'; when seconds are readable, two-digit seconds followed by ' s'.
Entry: 4 h 45 min 42 s
